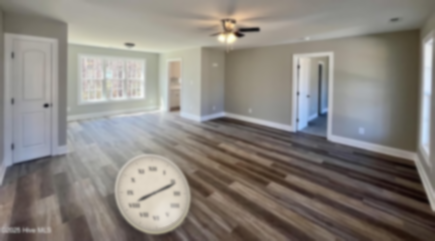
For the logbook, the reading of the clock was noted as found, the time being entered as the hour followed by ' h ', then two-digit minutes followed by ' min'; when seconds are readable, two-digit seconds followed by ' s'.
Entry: 8 h 11 min
